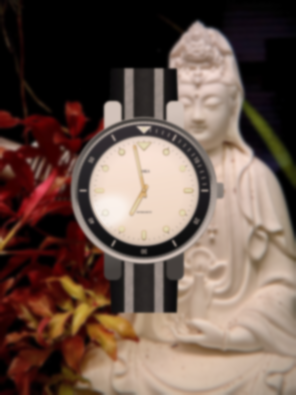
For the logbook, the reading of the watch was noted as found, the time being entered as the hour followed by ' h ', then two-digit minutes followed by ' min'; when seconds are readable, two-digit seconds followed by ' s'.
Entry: 6 h 58 min
